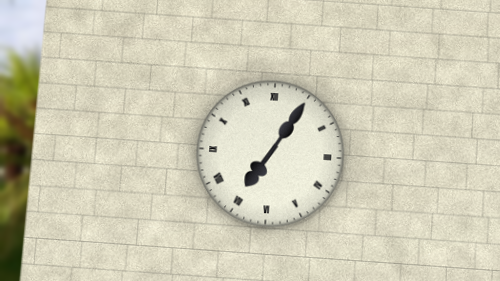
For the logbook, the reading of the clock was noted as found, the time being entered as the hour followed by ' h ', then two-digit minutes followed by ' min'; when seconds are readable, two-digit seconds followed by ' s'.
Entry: 7 h 05 min
